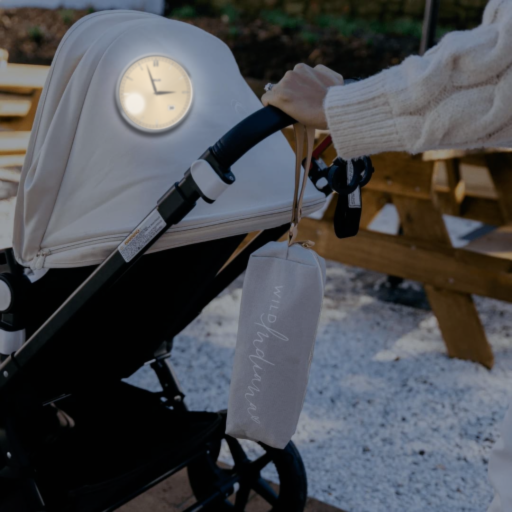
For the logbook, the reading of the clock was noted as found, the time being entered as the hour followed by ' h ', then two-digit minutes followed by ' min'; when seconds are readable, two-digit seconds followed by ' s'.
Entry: 2 h 57 min
